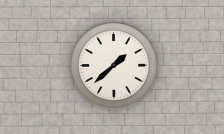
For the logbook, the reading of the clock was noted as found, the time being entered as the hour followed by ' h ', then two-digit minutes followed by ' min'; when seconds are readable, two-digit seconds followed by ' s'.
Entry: 1 h 38 min
